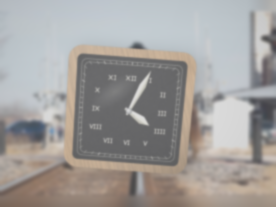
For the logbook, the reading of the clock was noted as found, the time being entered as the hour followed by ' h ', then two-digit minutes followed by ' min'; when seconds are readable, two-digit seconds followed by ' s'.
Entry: 4 h 04 min
